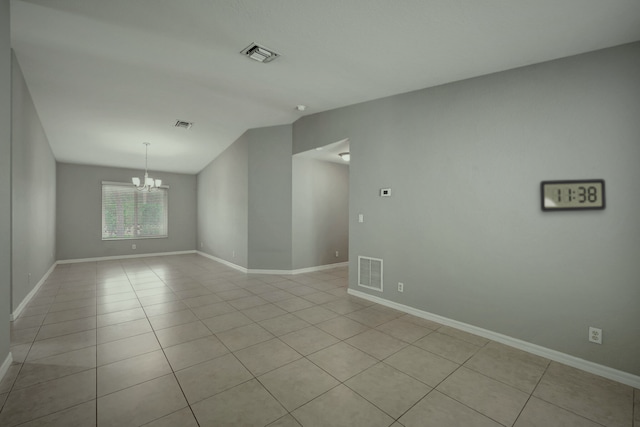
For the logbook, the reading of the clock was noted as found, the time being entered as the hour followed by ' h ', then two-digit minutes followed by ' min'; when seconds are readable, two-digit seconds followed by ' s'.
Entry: 11 h 38 min
